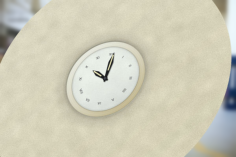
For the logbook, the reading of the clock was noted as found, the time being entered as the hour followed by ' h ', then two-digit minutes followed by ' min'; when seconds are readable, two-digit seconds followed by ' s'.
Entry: 10 h 01 min
